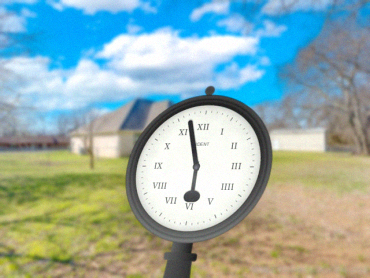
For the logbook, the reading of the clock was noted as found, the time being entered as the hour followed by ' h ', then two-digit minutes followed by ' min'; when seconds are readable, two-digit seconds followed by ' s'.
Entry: 5 h 57 min
